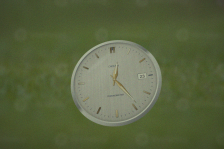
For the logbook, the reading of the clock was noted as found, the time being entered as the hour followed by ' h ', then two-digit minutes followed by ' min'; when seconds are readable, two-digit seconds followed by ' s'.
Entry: 12 h 24 min
